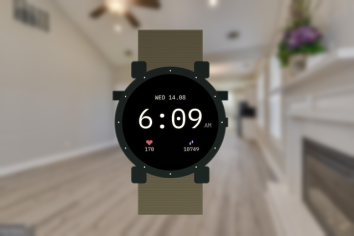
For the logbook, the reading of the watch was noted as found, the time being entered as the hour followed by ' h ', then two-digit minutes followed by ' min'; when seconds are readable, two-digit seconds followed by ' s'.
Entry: 6 h 09 min
